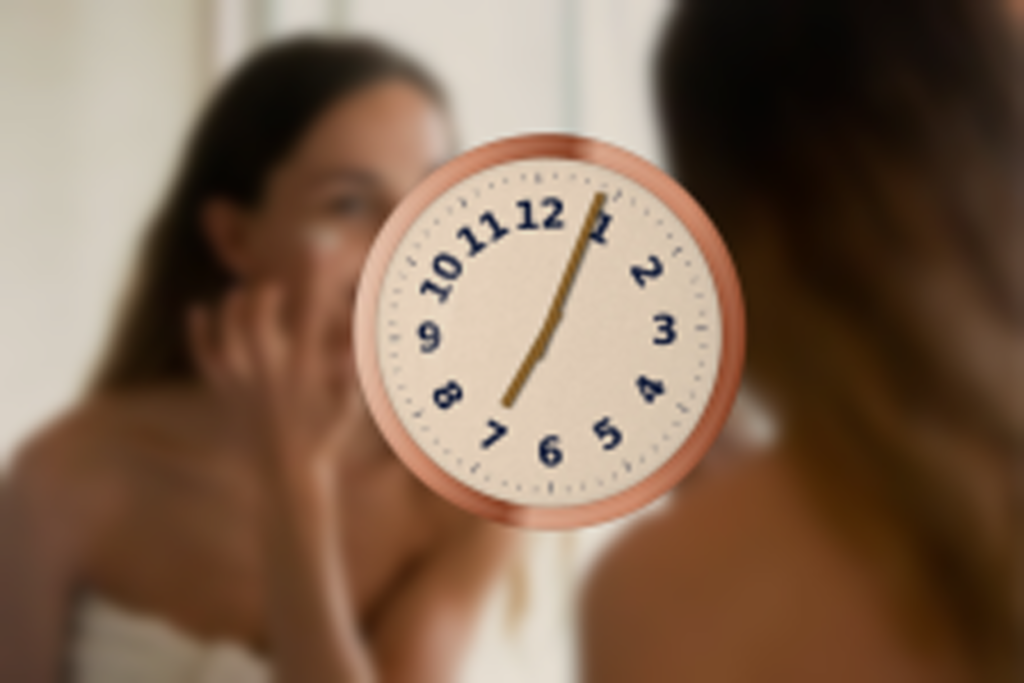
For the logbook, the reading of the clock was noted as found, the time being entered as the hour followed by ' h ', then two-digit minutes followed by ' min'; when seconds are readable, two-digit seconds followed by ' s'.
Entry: 7 h 04 min
